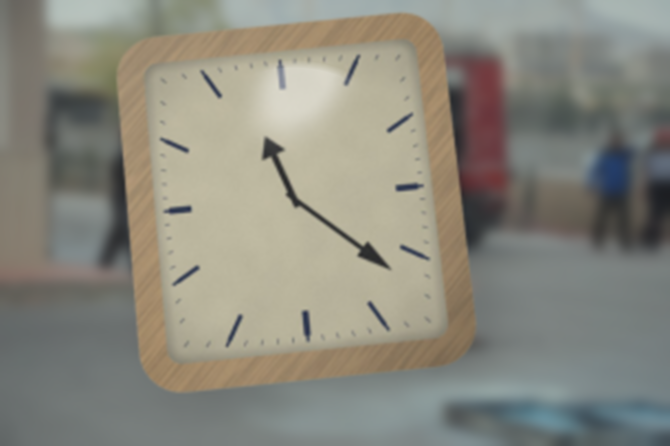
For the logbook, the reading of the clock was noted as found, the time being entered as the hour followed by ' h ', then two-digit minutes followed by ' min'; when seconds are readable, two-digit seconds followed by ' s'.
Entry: 11 h 22 min
